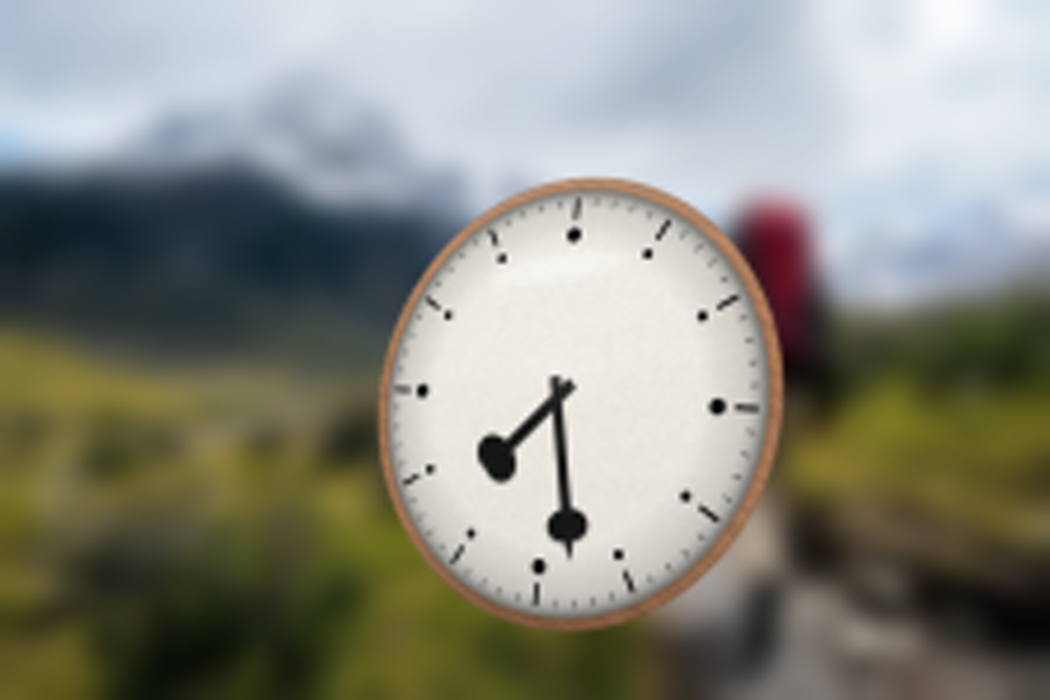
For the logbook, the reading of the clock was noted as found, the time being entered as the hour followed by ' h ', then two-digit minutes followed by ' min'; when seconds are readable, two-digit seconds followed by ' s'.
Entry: 7 h 28 min
